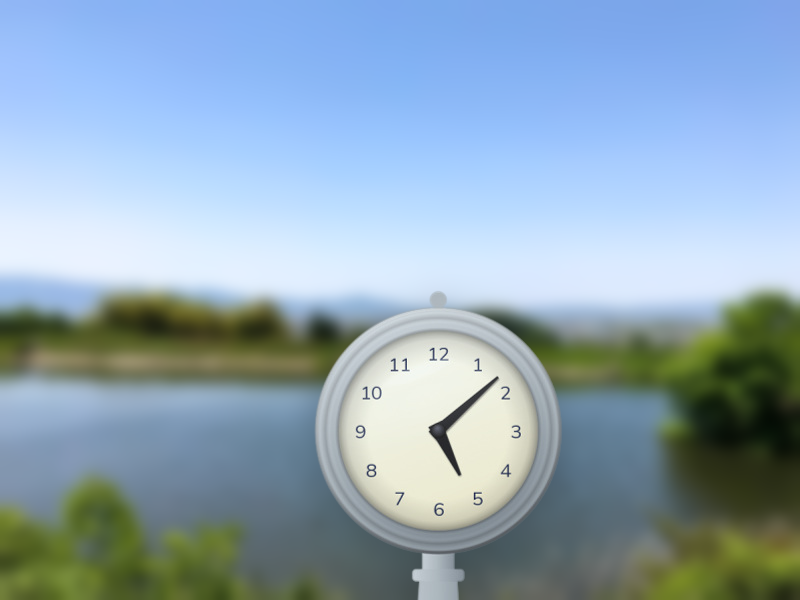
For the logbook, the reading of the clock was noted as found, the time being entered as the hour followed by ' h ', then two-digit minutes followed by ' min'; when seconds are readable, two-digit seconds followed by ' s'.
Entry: 5 h 08 min
